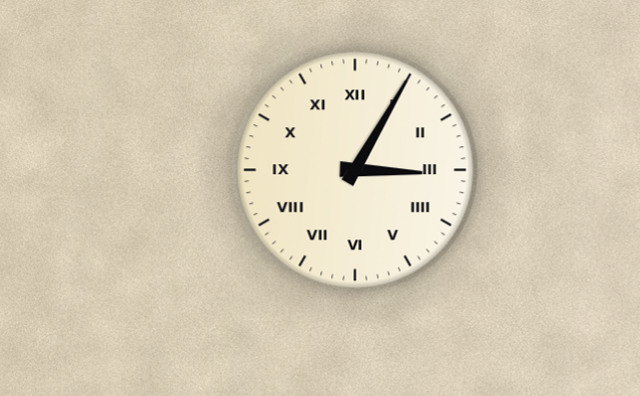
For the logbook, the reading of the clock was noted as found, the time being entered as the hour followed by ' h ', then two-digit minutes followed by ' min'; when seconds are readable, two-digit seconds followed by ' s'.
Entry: 3 h 05 min
